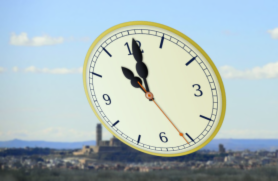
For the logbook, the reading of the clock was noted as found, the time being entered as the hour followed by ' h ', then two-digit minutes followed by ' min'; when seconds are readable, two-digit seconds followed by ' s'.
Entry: 11 h 00 min 26 s
